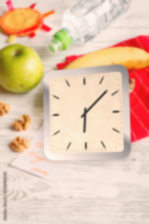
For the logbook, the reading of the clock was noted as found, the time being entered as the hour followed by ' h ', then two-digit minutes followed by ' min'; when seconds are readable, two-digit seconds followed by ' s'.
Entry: 6 h 08 min
